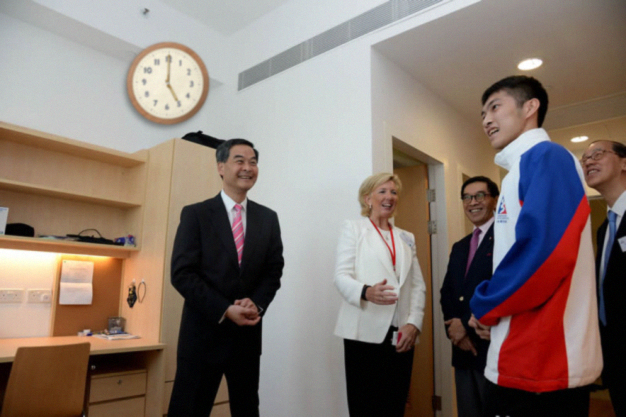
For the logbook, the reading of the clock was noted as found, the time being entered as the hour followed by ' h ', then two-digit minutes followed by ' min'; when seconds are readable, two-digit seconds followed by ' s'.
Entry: 5 h 00 min
